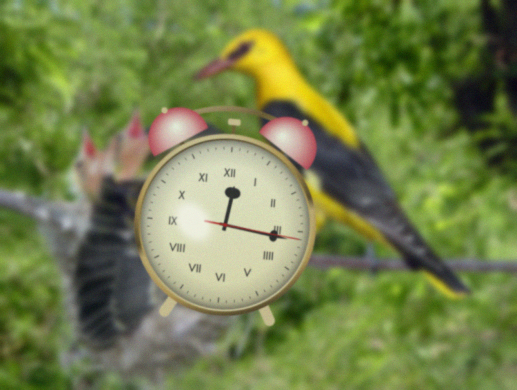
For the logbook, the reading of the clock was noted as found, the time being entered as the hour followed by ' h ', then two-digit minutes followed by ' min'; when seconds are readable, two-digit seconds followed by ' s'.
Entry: 12 h 16 min 16 s
